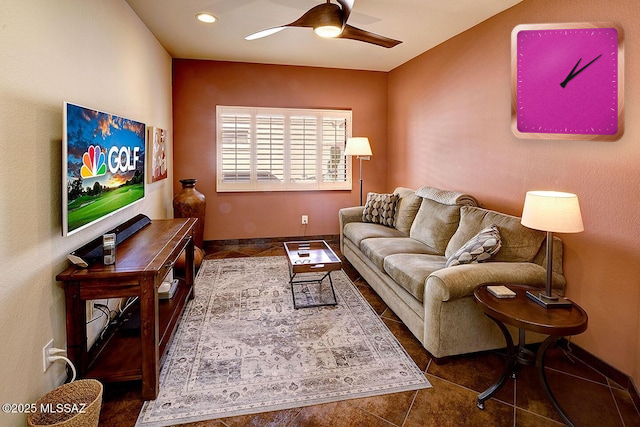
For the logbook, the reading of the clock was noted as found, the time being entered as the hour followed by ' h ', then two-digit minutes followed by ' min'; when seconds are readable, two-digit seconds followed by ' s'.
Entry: 1 h 09 min
